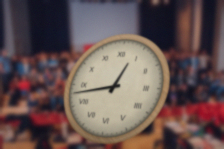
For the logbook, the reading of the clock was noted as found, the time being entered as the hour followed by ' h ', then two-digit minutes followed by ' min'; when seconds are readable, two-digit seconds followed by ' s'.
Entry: 12 h 43 min
